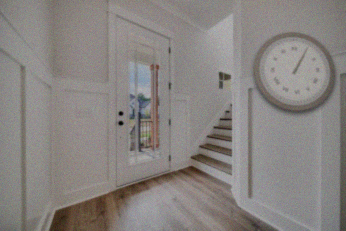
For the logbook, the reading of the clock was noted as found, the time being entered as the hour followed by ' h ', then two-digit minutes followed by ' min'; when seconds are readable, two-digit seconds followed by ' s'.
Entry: 1 h 05 min
